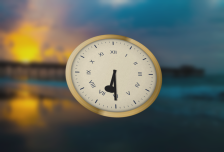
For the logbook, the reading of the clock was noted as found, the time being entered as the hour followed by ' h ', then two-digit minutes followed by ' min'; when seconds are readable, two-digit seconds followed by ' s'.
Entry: 6 h 30 min
